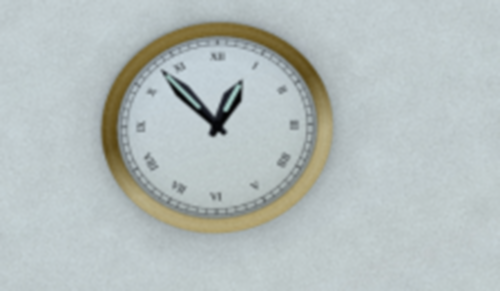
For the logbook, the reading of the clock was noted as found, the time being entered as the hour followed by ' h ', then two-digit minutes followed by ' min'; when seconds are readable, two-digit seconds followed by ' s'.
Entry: 12 h 53 min
